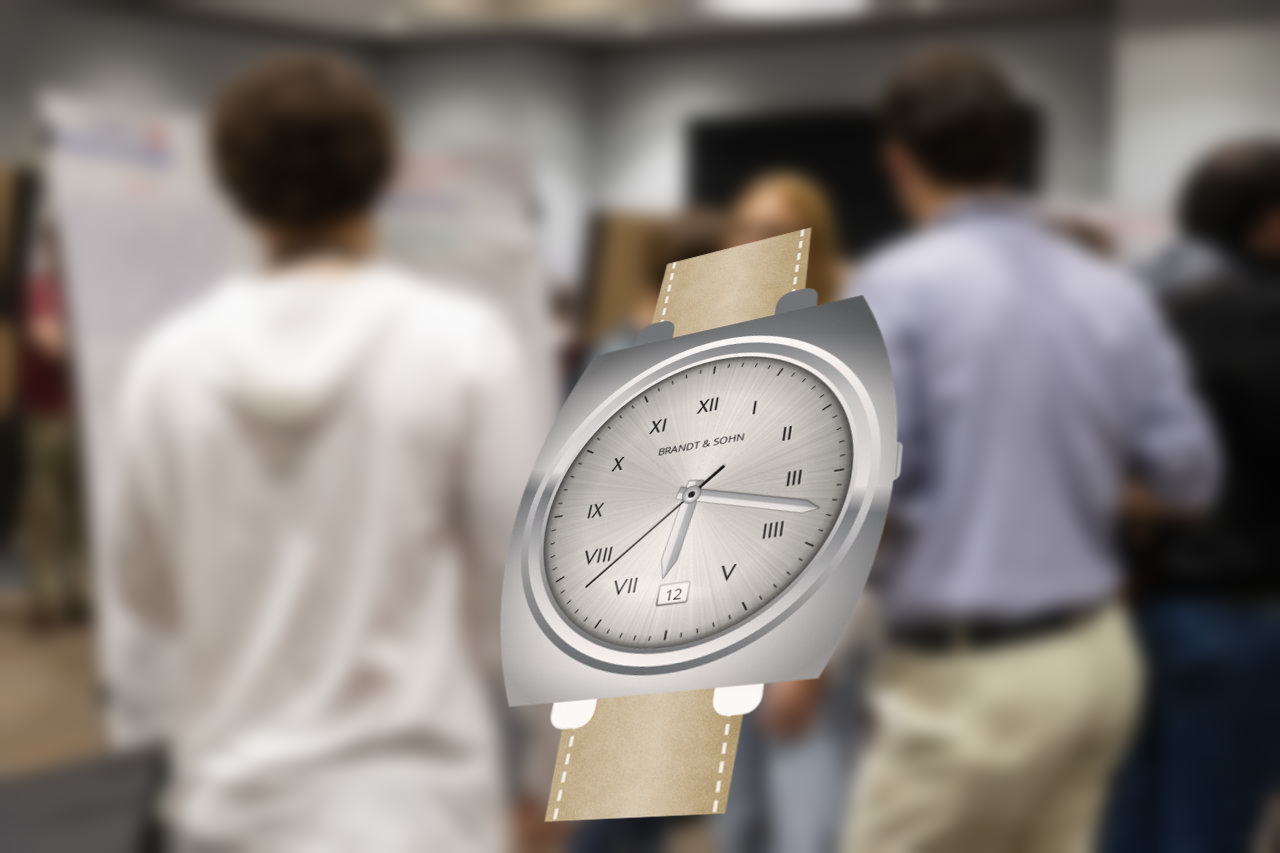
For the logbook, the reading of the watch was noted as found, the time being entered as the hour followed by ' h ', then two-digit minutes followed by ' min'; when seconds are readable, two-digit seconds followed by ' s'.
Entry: 6 h 17 min 38 s
